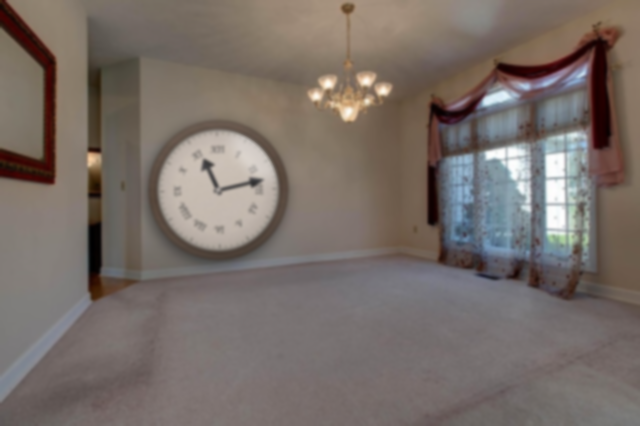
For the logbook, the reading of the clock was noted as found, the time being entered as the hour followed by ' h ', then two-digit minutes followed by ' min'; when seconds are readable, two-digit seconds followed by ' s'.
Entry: 11 h 13 min
